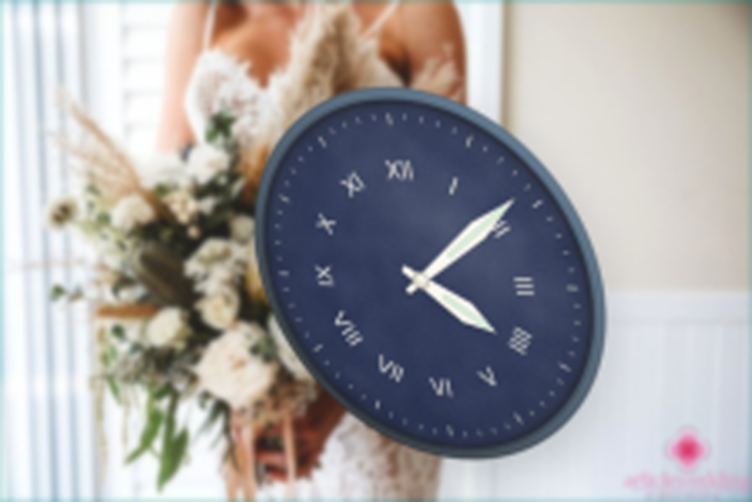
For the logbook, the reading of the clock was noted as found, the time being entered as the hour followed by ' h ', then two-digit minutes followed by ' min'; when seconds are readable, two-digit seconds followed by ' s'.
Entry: 4 h 09 min
